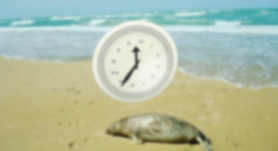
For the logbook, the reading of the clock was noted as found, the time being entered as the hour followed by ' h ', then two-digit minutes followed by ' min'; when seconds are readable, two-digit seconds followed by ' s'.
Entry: 11 h 34 min
